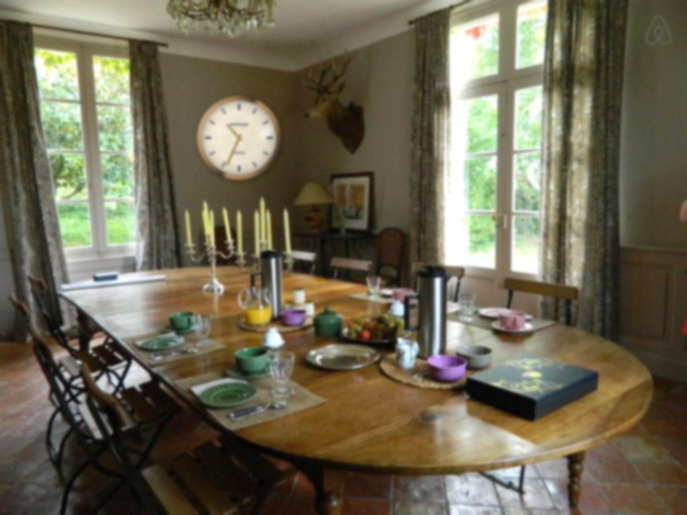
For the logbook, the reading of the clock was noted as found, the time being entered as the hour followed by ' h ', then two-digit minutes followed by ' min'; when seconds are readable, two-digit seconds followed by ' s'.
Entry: 10 h 34 min
